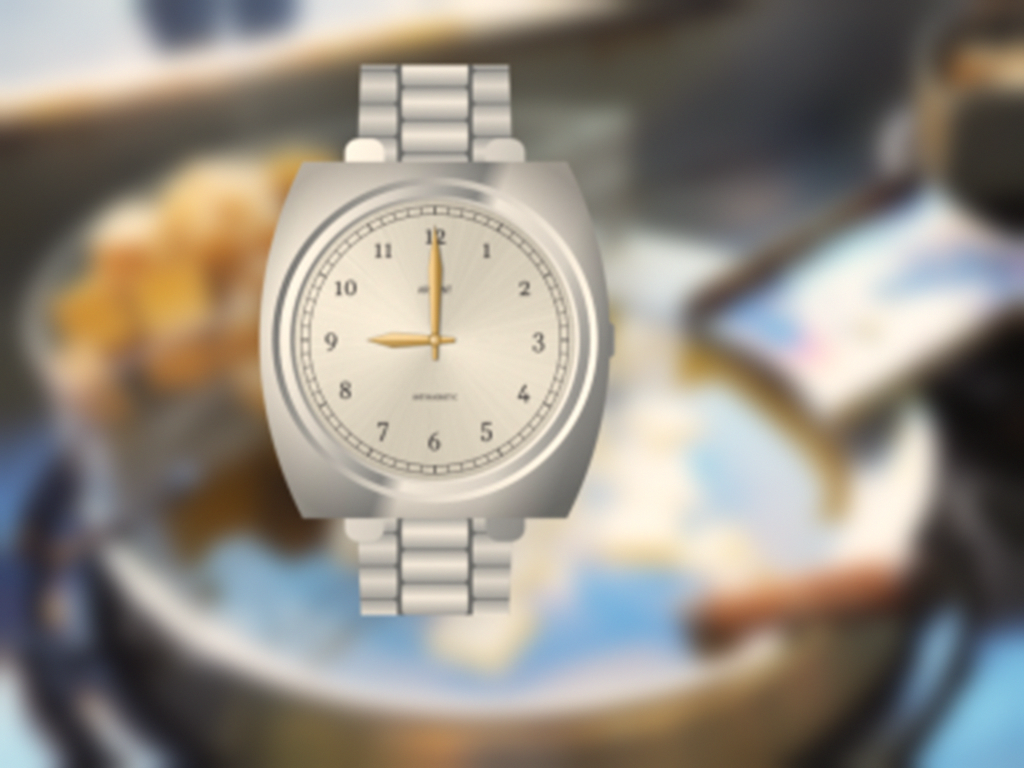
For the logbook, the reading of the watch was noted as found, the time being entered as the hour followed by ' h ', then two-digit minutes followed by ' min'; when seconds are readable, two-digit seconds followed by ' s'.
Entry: 9 h 00 min
